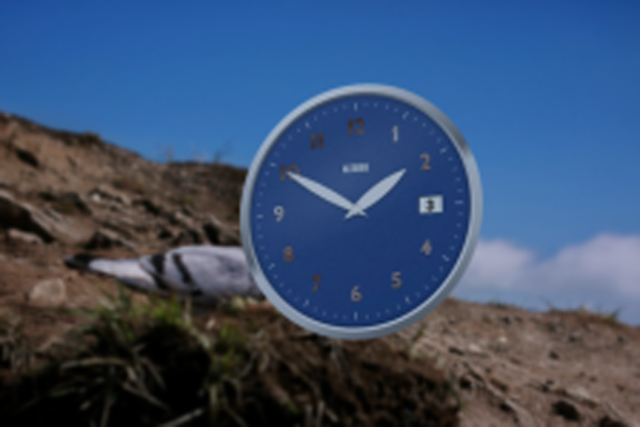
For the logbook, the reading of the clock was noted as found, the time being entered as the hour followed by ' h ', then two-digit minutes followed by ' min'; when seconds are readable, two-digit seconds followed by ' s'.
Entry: 1 h 50 min
